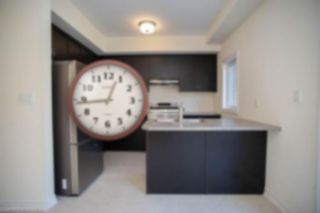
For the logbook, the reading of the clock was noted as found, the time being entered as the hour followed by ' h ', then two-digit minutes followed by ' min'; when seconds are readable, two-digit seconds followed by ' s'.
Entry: 12 h 44 min
